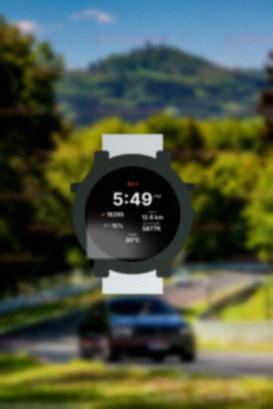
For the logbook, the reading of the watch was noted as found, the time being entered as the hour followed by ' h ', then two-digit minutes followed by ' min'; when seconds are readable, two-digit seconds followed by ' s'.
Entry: 5 h 49 min
